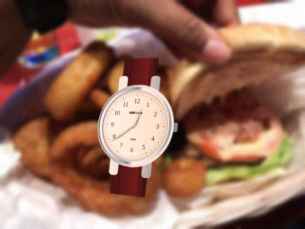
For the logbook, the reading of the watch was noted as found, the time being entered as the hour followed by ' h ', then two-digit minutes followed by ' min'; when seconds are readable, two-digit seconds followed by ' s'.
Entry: 12 h 39 min
